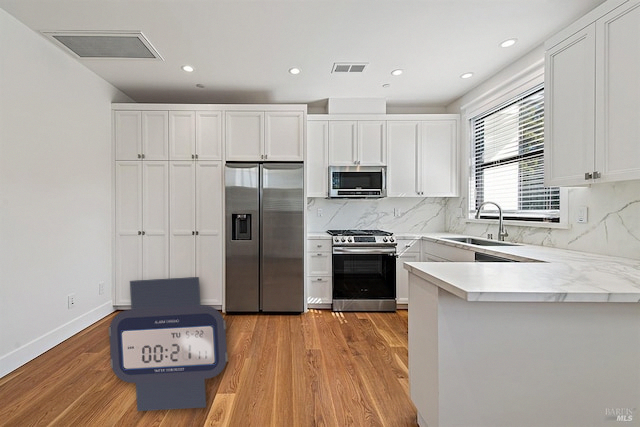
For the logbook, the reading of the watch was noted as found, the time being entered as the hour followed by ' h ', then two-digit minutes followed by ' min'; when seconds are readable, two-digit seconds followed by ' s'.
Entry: 0 h 21 min 11 s
